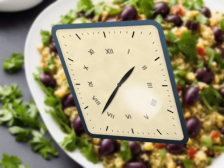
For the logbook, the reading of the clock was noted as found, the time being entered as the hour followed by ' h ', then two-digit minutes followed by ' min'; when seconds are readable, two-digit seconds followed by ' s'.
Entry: 1 h 37 min
